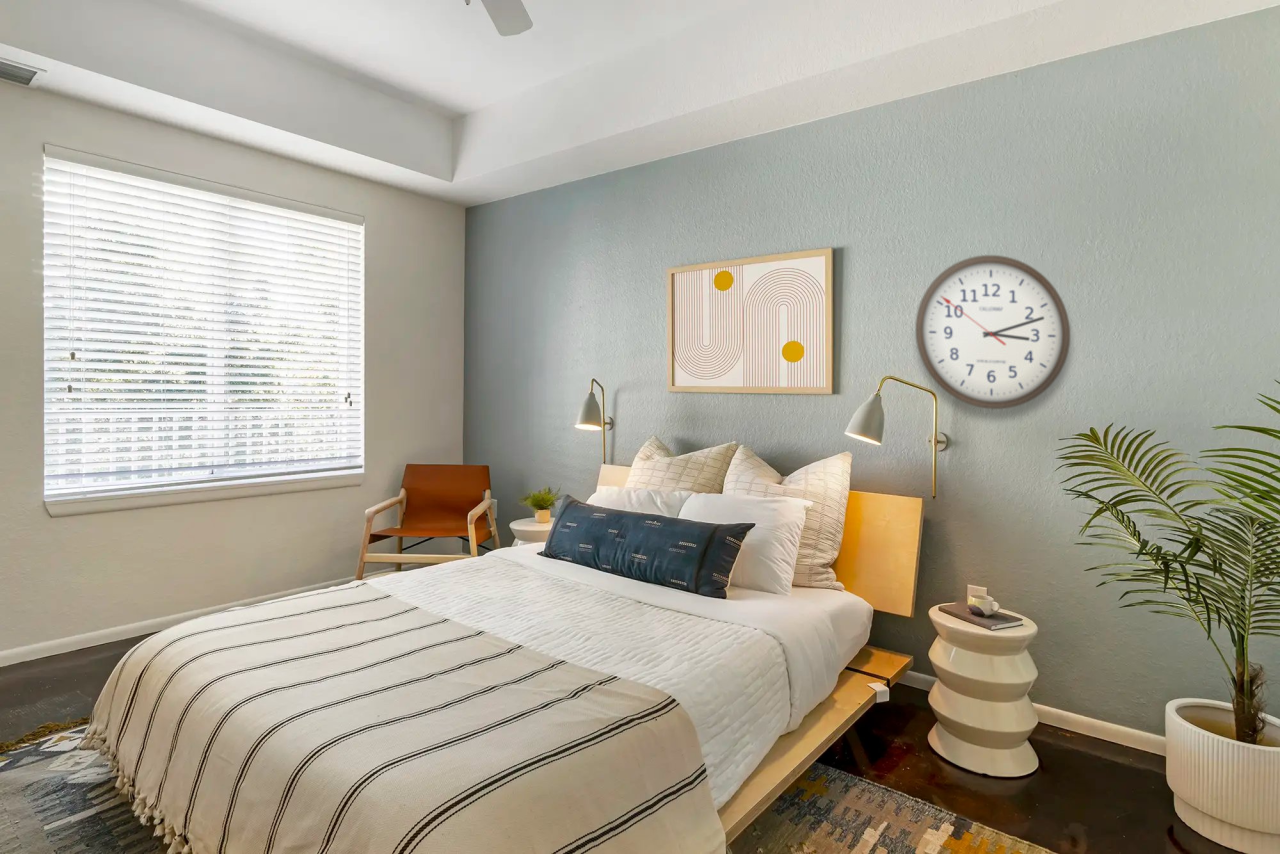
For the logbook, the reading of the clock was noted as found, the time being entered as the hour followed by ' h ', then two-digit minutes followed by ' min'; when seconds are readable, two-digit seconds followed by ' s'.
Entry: 3 h 11 min 51 s
